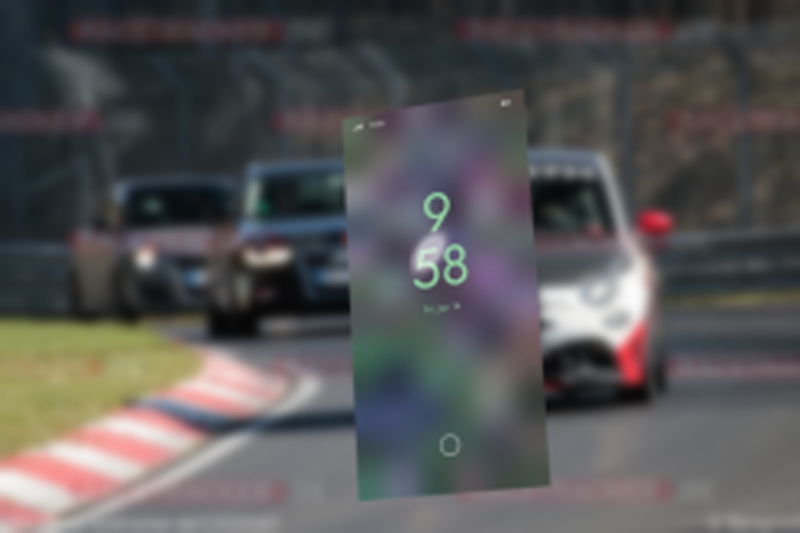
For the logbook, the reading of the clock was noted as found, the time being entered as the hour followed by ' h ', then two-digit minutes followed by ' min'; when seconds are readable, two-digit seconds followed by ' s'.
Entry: 9 h 58 min
